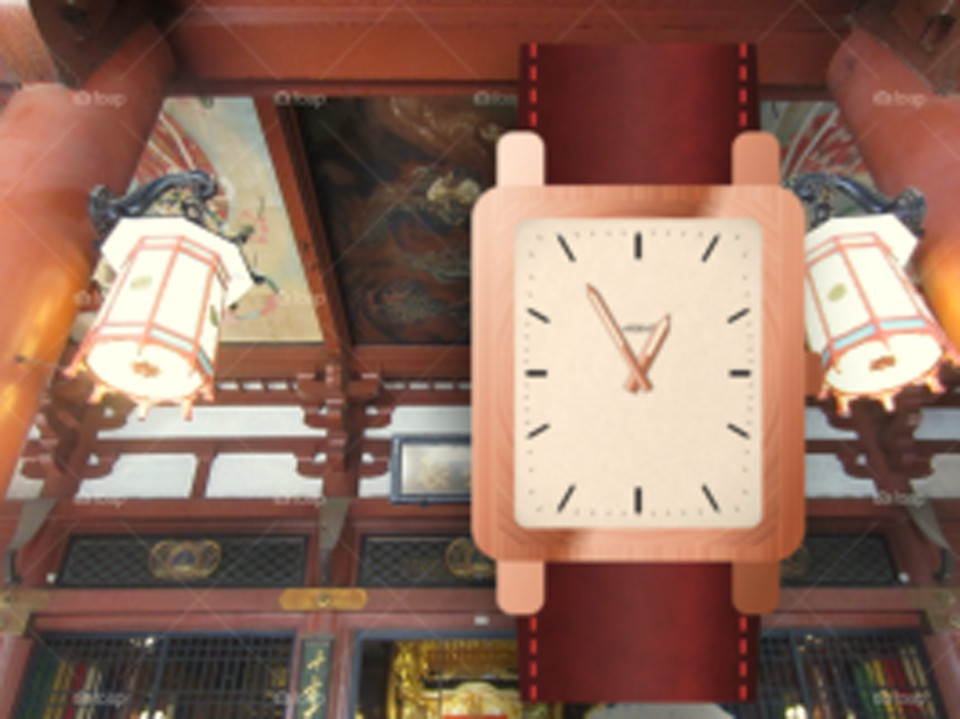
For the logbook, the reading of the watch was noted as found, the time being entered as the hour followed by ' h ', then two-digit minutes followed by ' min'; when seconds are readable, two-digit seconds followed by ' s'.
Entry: 12 h 55 min
